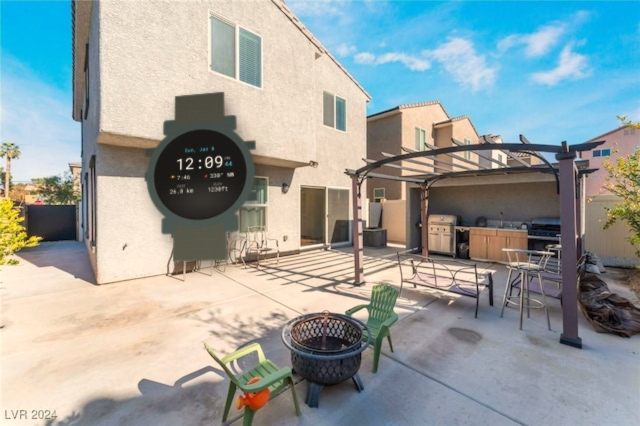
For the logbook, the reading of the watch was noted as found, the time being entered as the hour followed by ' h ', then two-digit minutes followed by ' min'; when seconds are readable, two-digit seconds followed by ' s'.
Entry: 12 h 09 min
